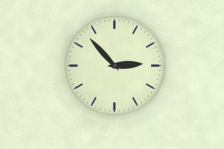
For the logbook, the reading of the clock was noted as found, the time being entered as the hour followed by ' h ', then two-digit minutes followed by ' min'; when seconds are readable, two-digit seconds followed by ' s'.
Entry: 2 h 53 min
